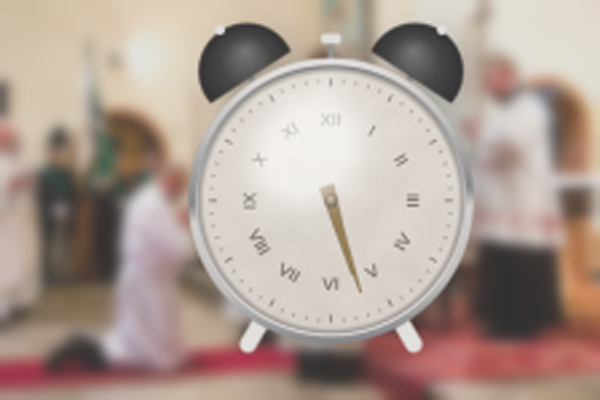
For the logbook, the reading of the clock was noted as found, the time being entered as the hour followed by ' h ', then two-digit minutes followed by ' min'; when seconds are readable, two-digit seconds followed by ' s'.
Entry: 5 h 27 min
